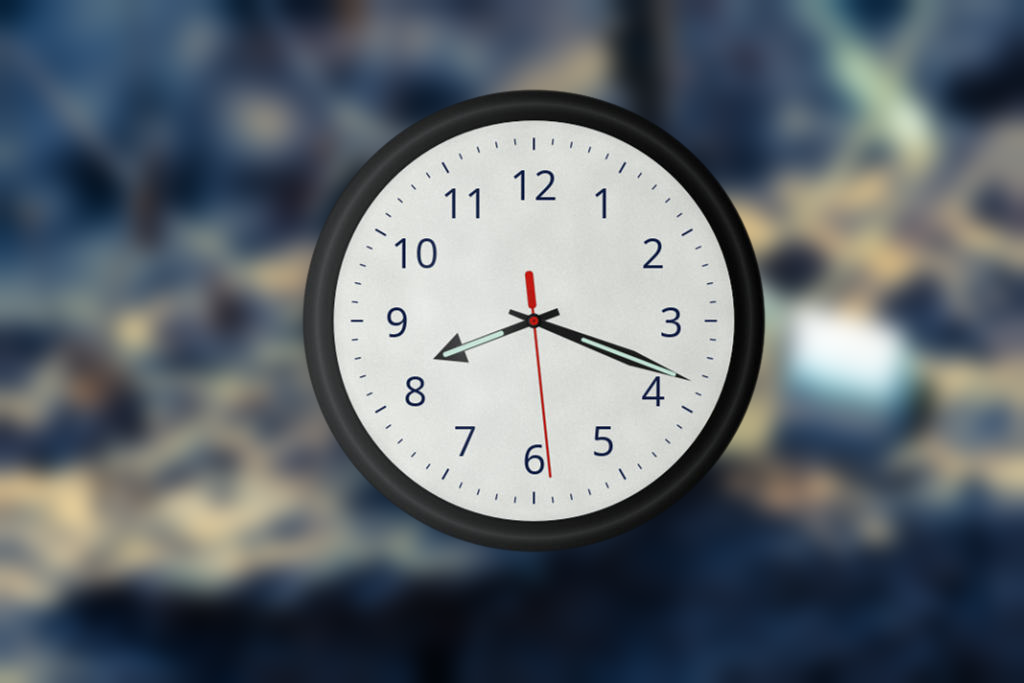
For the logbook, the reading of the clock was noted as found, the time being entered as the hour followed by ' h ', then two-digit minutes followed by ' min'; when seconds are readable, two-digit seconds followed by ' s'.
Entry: 8 h 18 min 29 s
